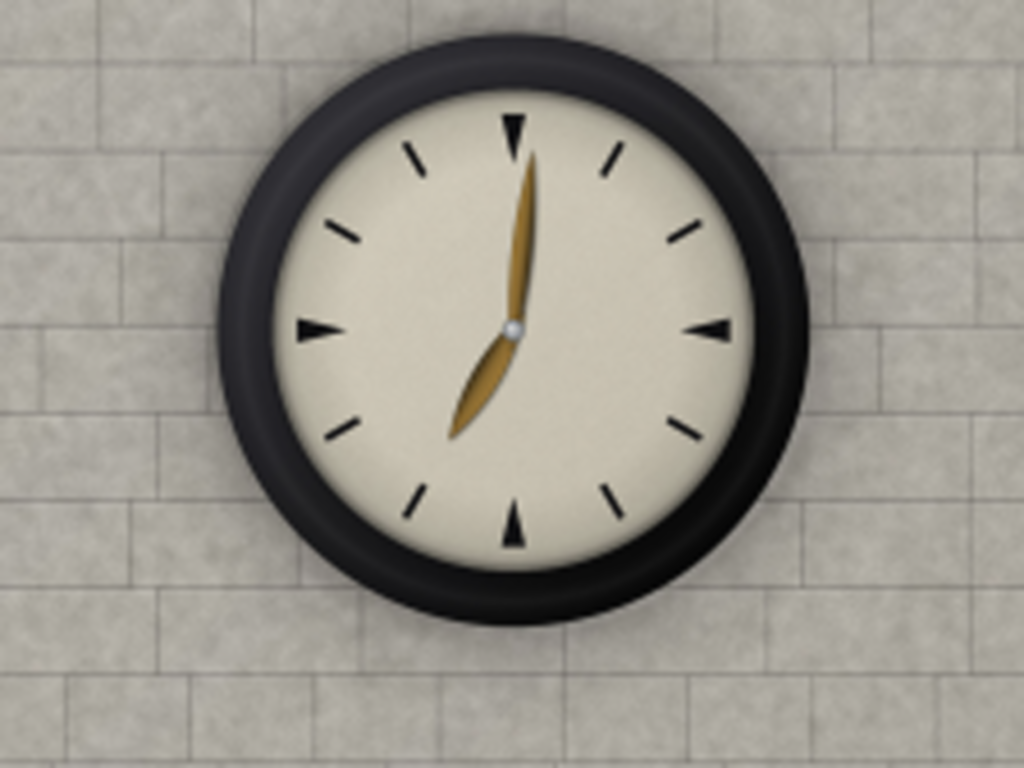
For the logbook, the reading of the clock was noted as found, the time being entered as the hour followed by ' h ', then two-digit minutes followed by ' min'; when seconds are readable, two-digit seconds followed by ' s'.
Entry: 7 h 01 min
